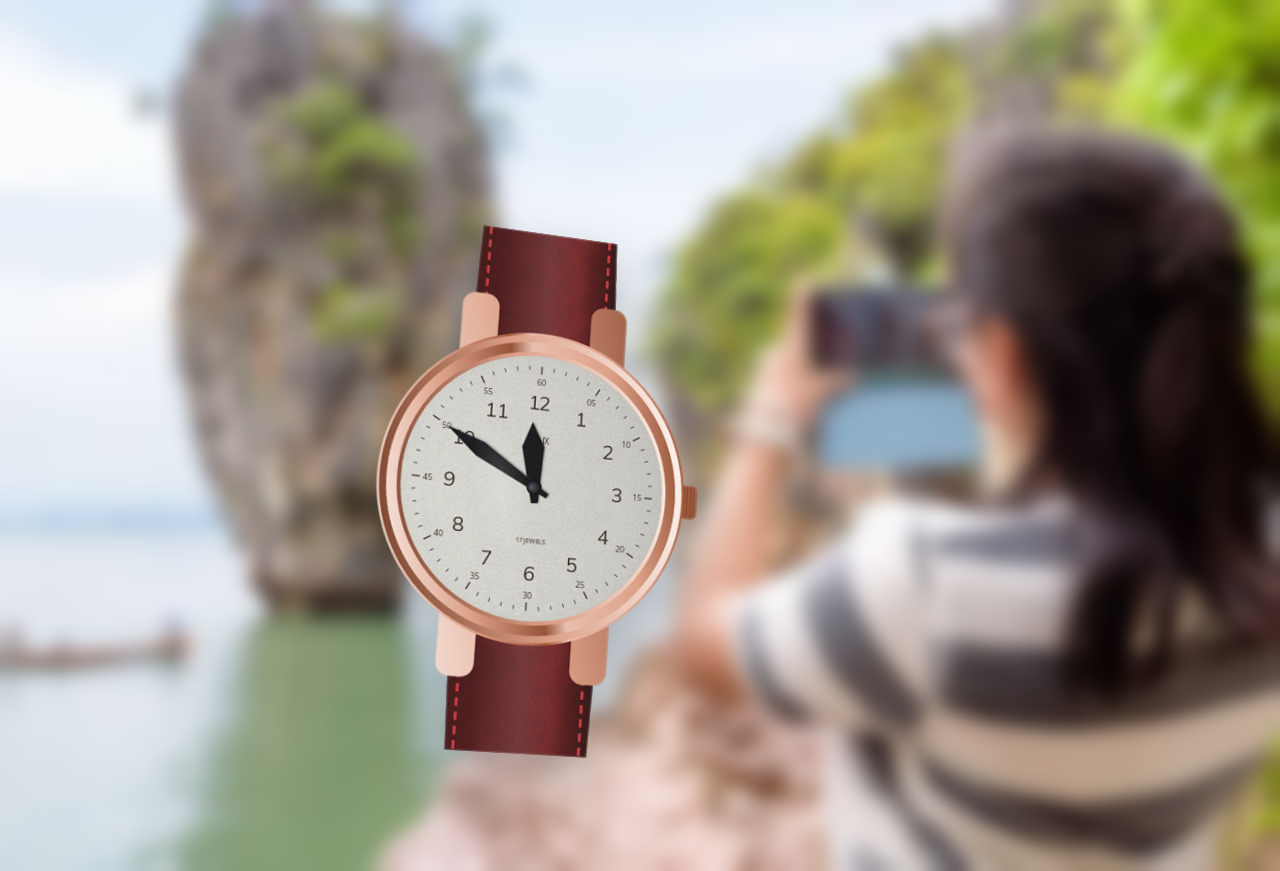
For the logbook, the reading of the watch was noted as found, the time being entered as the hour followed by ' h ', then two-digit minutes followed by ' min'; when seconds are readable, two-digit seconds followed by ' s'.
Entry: 11 h 50 min
